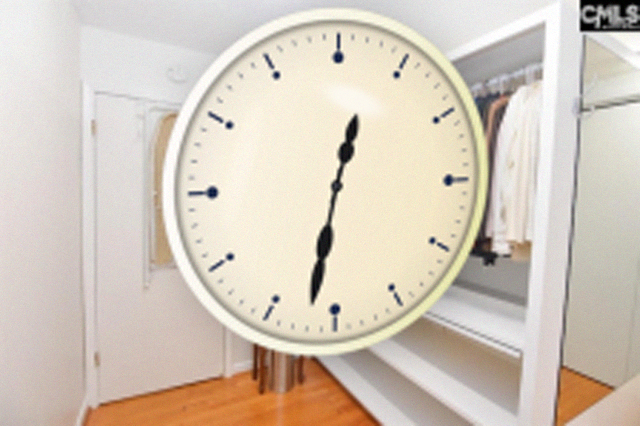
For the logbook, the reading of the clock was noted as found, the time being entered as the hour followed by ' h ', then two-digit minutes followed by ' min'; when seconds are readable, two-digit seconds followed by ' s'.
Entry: 12 h 32 min
